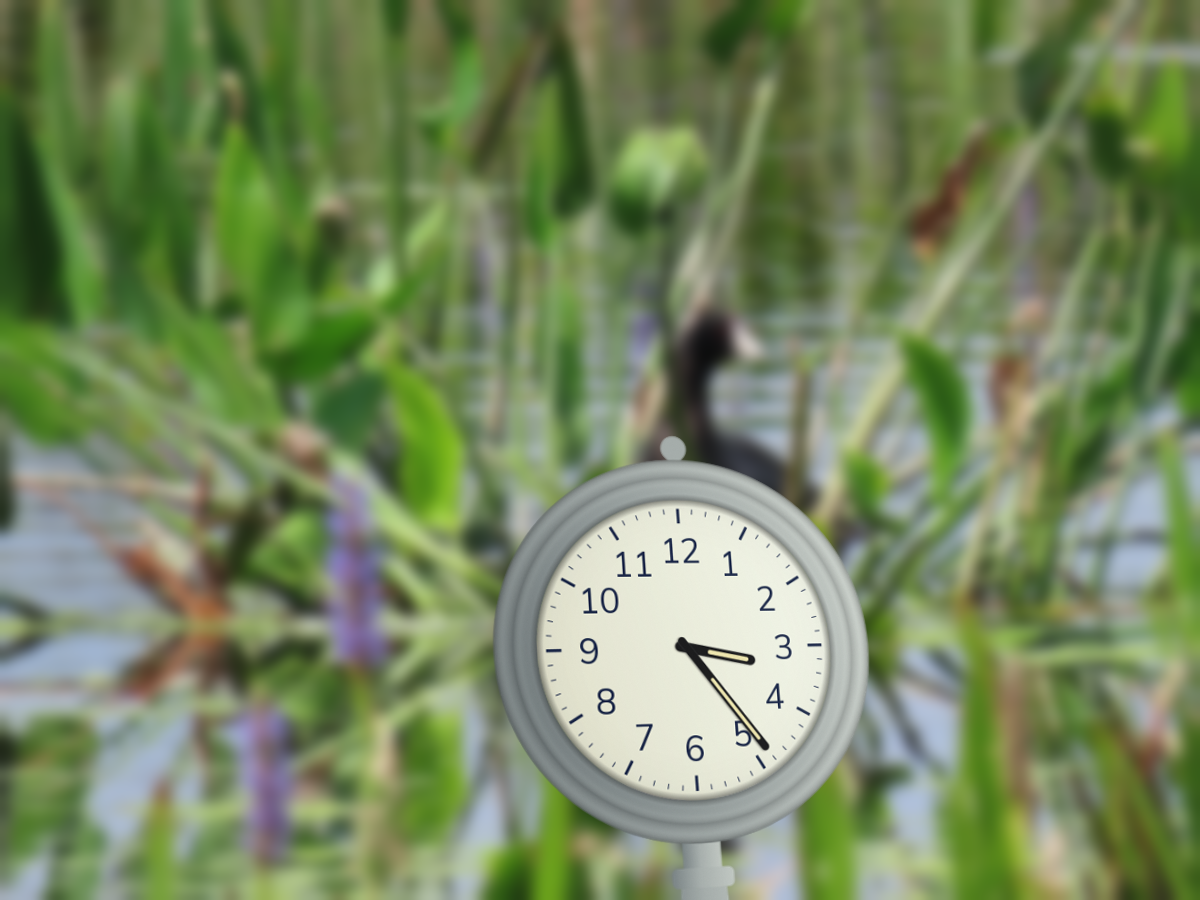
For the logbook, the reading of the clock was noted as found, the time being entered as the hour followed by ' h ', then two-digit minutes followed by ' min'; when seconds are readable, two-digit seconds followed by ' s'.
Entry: 3 h 24 min
